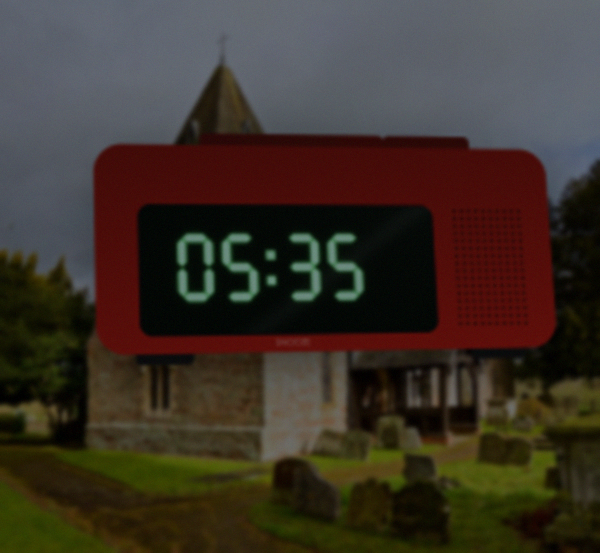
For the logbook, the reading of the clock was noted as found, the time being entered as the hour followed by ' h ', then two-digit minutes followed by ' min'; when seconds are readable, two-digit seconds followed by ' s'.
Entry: 5 h 35 min
